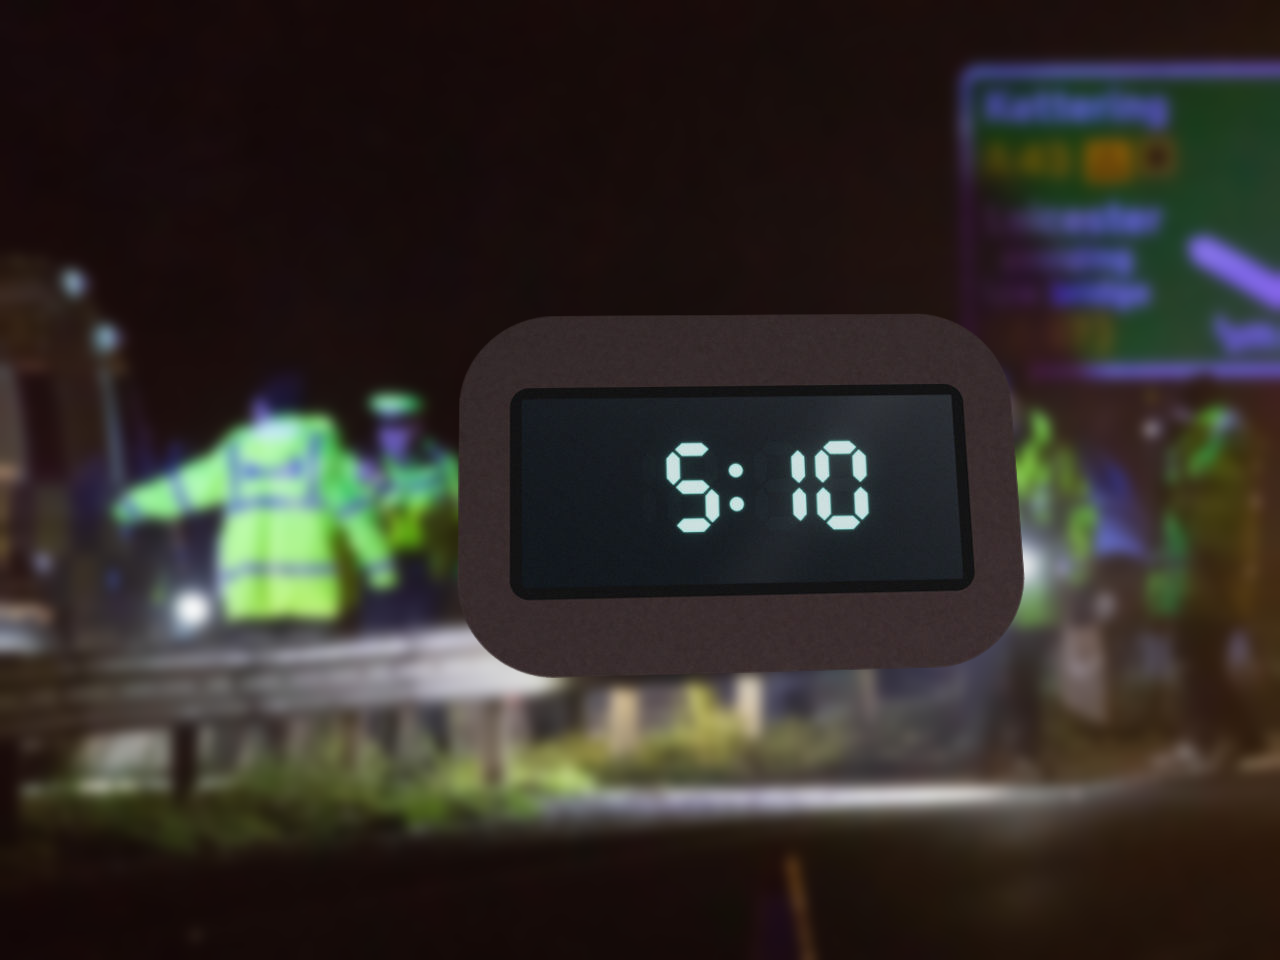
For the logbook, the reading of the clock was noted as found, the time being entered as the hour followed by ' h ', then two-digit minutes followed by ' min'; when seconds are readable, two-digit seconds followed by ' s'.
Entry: 5 h 10 min
